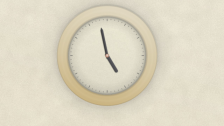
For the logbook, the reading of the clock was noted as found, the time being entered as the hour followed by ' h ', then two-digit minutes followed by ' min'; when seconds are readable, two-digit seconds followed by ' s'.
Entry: 4 h 58 min
